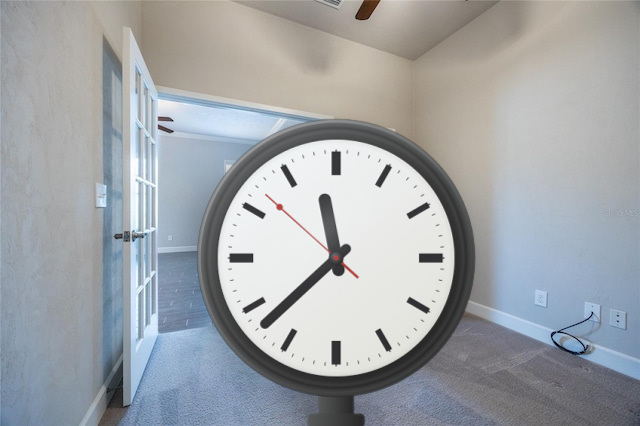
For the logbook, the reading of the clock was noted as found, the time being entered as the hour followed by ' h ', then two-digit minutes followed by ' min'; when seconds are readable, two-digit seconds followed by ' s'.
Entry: 11 h 37 min 52 s
